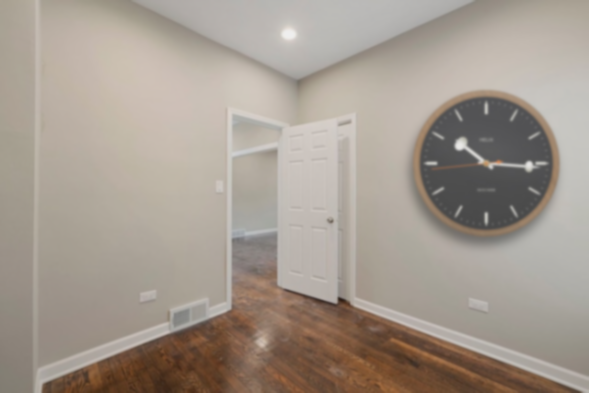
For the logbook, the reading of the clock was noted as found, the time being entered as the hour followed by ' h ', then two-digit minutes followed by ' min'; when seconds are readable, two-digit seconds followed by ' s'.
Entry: 10 h 15 min 44 s
